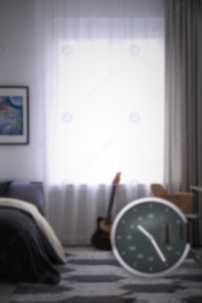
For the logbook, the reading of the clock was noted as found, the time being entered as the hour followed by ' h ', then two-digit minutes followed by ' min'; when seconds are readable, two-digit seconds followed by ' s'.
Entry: 10 h 25 min
